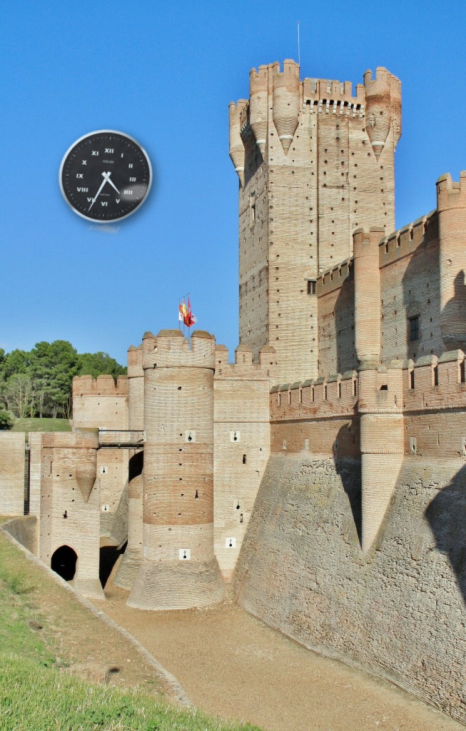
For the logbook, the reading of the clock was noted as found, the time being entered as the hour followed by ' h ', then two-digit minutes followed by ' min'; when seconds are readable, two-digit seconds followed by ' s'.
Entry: 4 h 34 min
